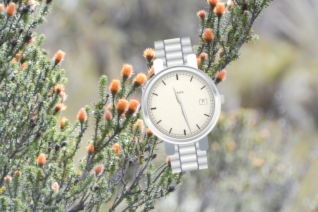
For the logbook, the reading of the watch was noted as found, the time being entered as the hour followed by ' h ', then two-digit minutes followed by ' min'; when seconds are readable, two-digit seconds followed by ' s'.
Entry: 11 h 28 min
